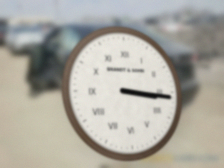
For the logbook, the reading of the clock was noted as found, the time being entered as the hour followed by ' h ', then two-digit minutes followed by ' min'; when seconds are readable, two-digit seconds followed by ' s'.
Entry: 3 h 16 min
